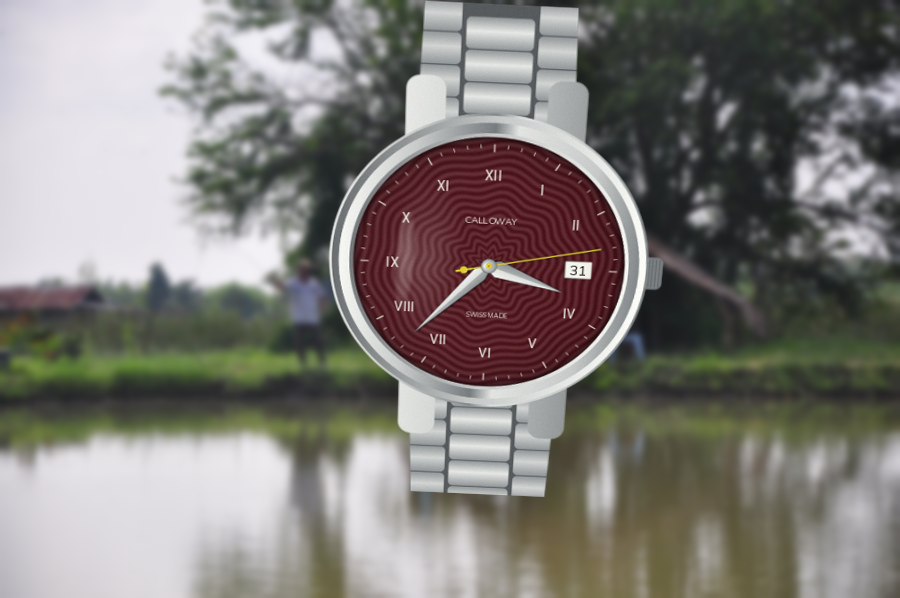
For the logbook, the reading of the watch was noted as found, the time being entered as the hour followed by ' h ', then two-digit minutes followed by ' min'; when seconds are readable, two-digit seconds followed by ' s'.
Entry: 3 h 37 min 13 s
